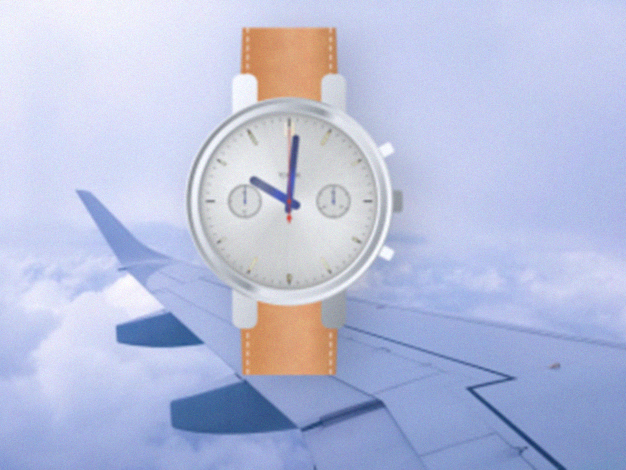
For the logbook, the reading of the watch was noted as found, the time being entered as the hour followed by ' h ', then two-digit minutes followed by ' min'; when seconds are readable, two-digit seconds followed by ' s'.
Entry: 10 h 01 min
